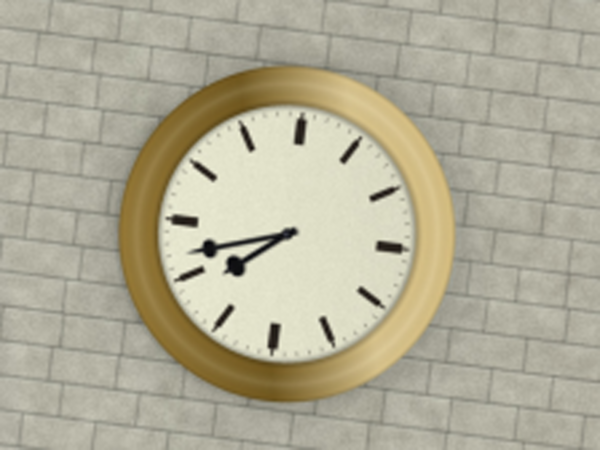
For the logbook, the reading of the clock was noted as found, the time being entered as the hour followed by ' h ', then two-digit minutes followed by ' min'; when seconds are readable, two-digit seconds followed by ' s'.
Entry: 7 h 42 min
